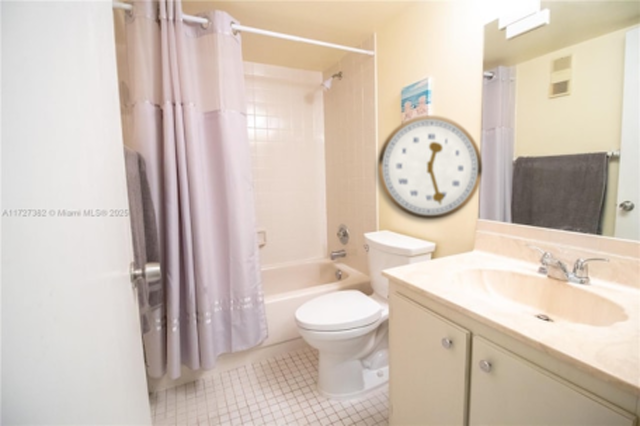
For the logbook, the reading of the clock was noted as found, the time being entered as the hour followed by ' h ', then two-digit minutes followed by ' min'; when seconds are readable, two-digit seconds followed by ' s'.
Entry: 12 h 27 min
